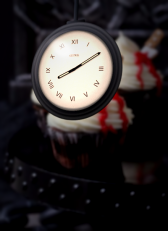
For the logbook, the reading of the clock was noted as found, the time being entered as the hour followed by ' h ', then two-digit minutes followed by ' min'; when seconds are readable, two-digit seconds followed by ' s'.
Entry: 8 h 10 min
